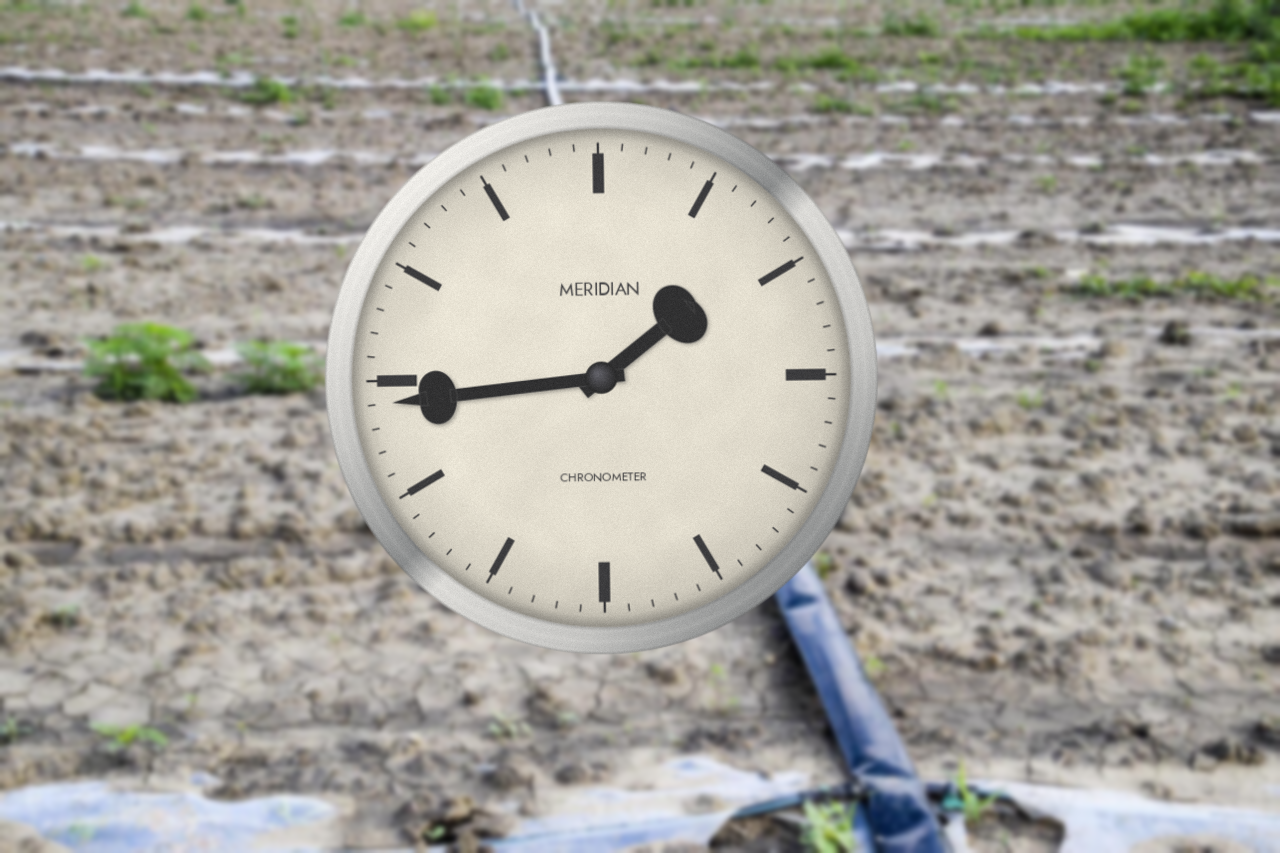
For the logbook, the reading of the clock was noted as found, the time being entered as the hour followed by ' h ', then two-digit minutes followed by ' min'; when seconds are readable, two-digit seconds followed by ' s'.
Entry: 1 h 44 min
